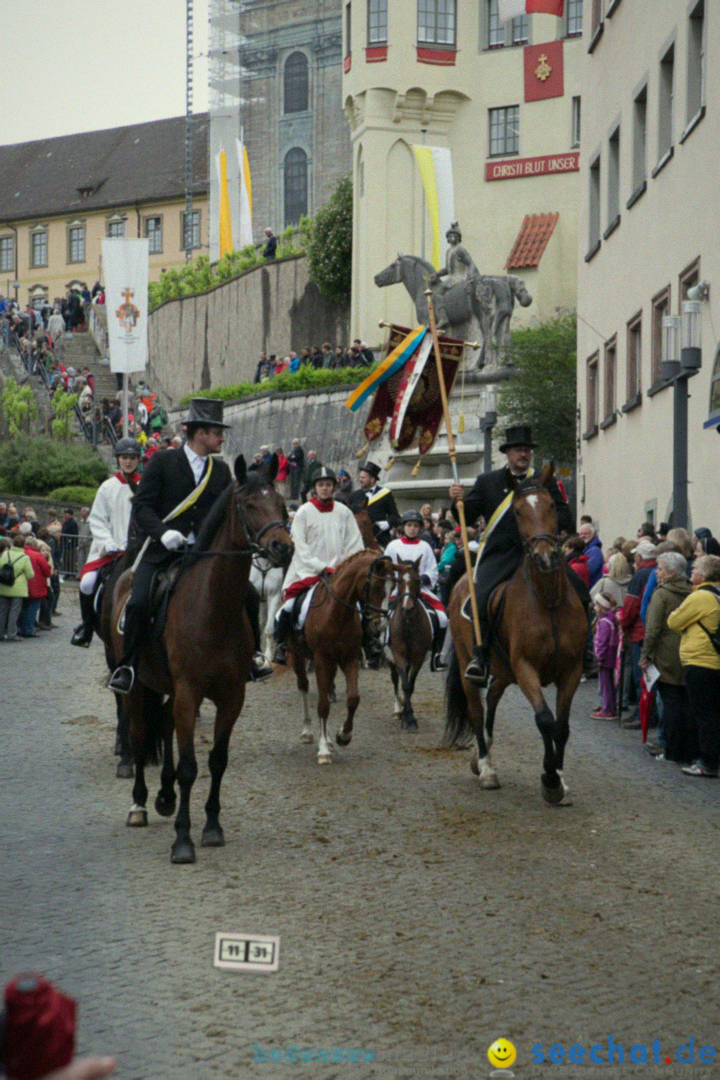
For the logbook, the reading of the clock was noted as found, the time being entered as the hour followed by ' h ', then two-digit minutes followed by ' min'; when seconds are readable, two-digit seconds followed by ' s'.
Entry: 11 h 31 min
